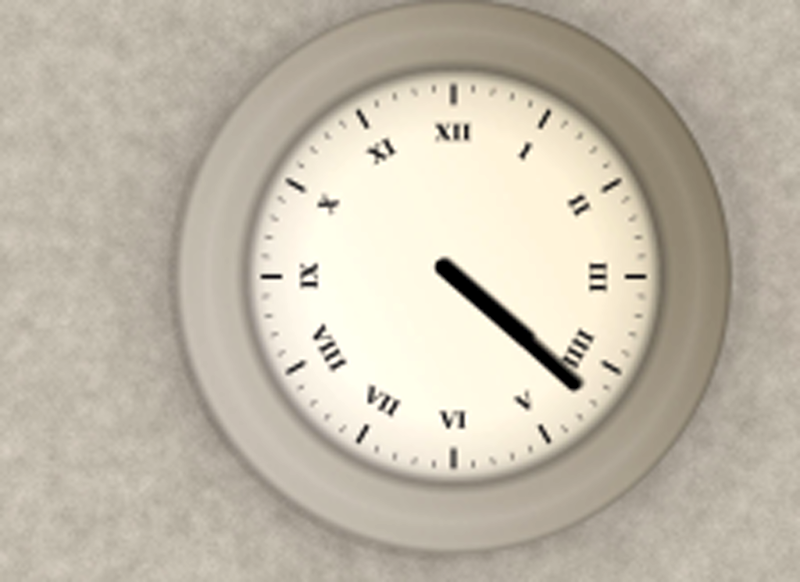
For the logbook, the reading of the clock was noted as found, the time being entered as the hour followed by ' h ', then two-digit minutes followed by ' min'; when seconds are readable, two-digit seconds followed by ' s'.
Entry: 4 h 22 min
